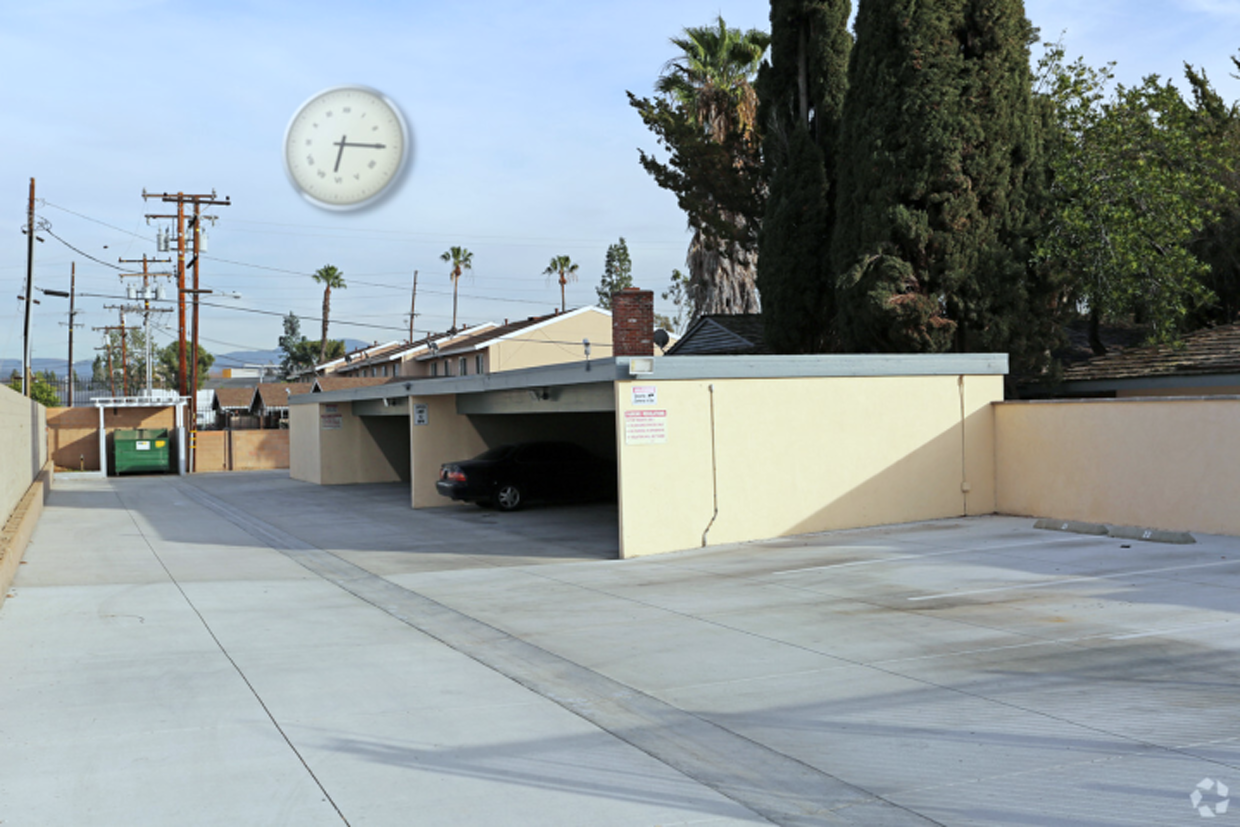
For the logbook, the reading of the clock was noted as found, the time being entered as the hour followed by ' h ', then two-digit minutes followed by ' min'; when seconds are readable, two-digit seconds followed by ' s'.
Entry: 6 h 15 min
